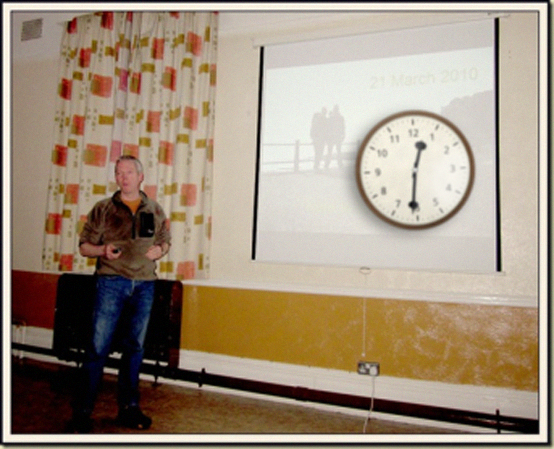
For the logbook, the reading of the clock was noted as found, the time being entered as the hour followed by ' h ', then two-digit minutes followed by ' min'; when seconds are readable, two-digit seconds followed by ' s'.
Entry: 12 h 31 min
